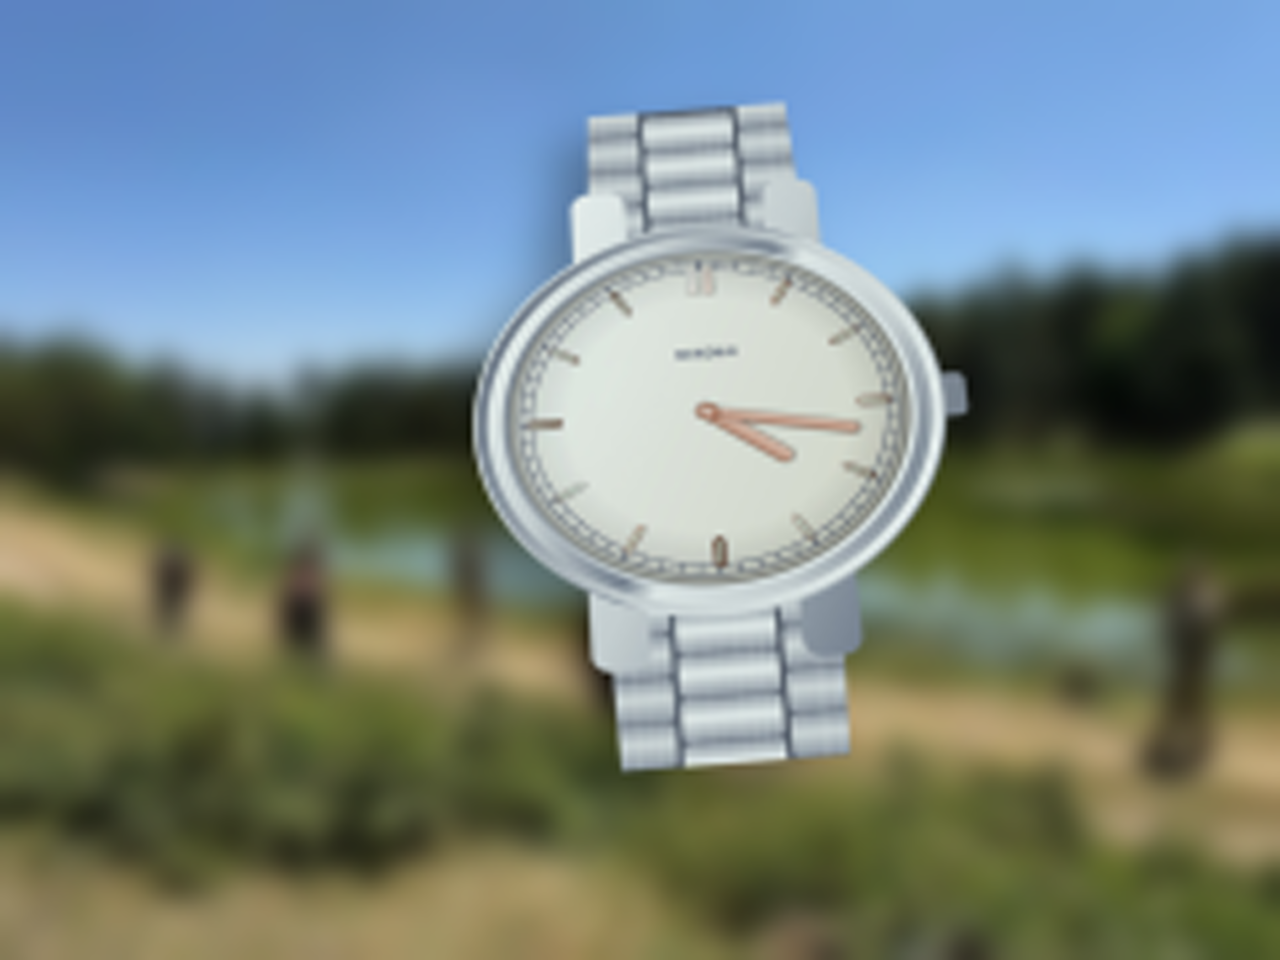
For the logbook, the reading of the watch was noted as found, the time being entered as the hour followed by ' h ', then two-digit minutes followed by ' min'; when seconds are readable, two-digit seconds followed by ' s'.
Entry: 4 h 17 min
